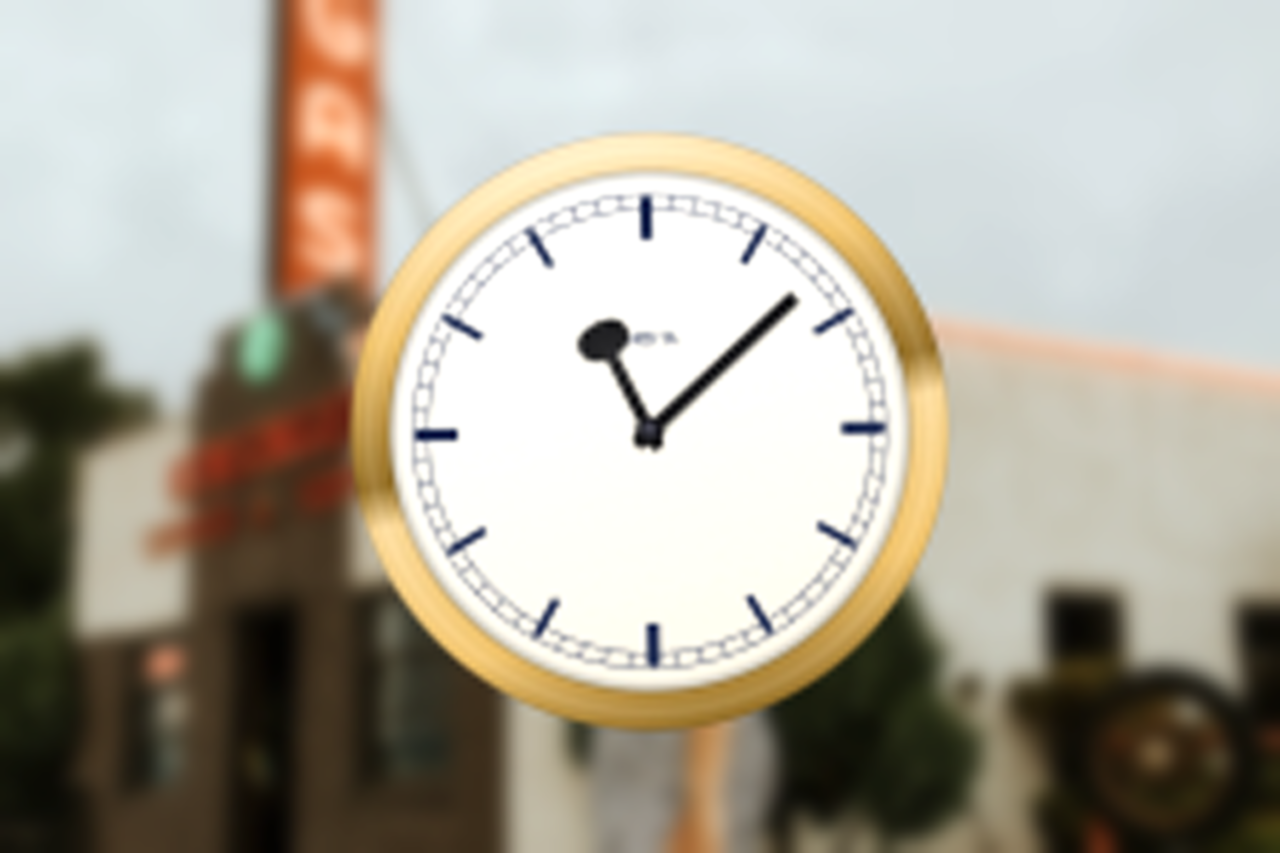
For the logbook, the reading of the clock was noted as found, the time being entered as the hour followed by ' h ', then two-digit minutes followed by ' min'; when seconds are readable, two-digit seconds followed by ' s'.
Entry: 11 h 08 min
